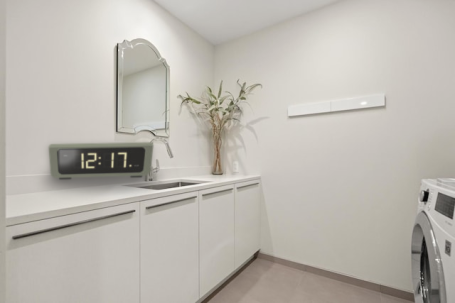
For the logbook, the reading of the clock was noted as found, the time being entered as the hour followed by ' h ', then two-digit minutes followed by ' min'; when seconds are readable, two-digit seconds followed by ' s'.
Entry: 12 h 17 min
